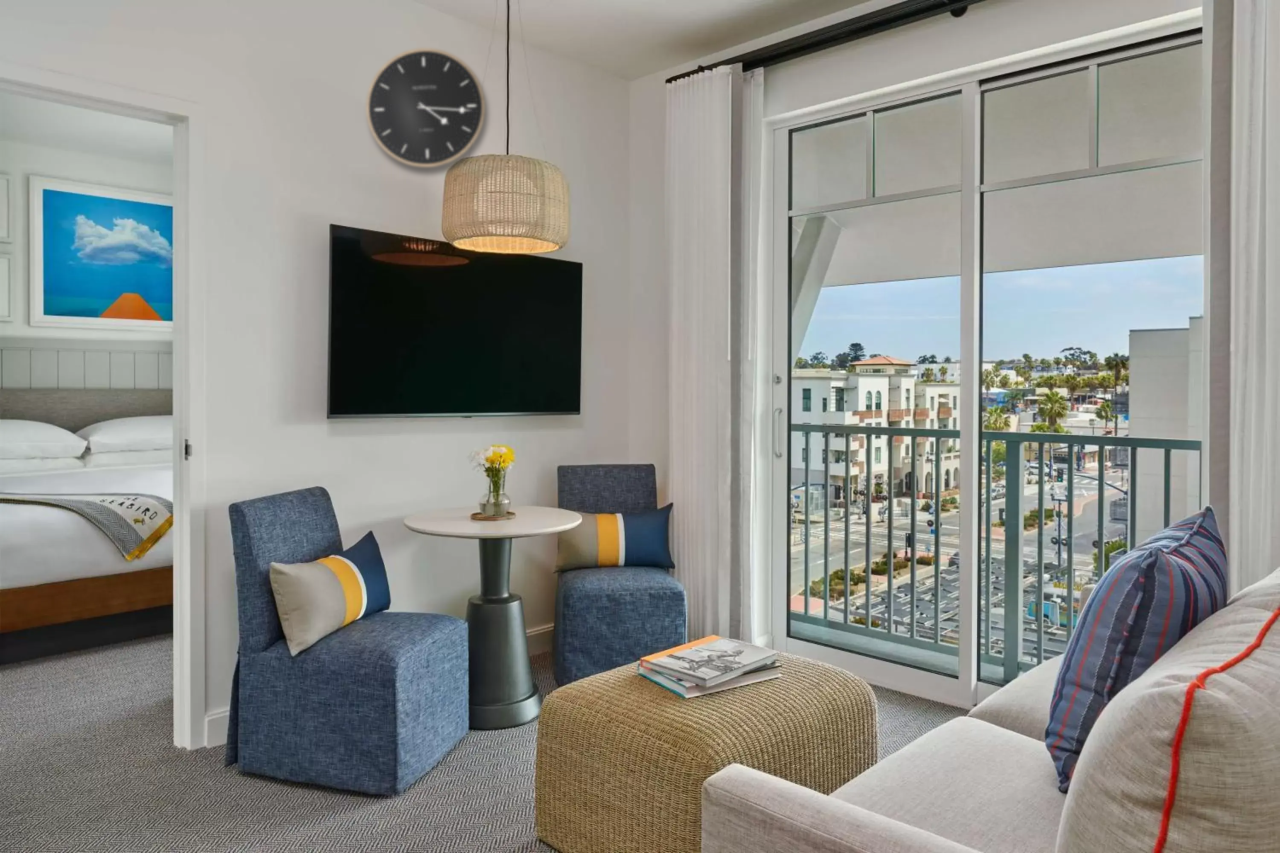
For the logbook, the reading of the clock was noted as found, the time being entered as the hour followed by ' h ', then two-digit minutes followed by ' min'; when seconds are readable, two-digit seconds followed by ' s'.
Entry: 4 h 16 min
